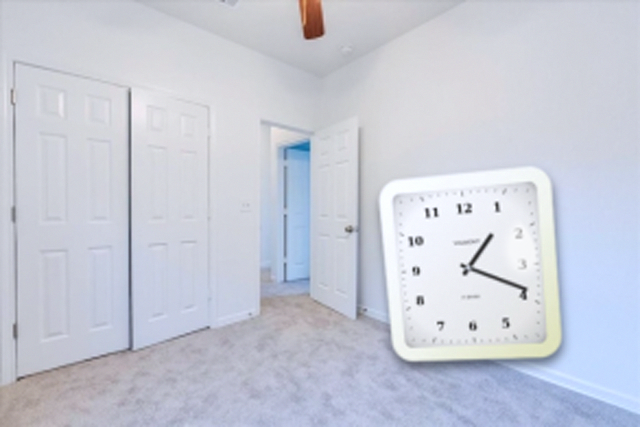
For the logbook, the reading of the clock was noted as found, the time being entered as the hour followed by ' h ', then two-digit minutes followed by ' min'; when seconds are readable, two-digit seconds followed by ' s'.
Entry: 1 h 19 min
